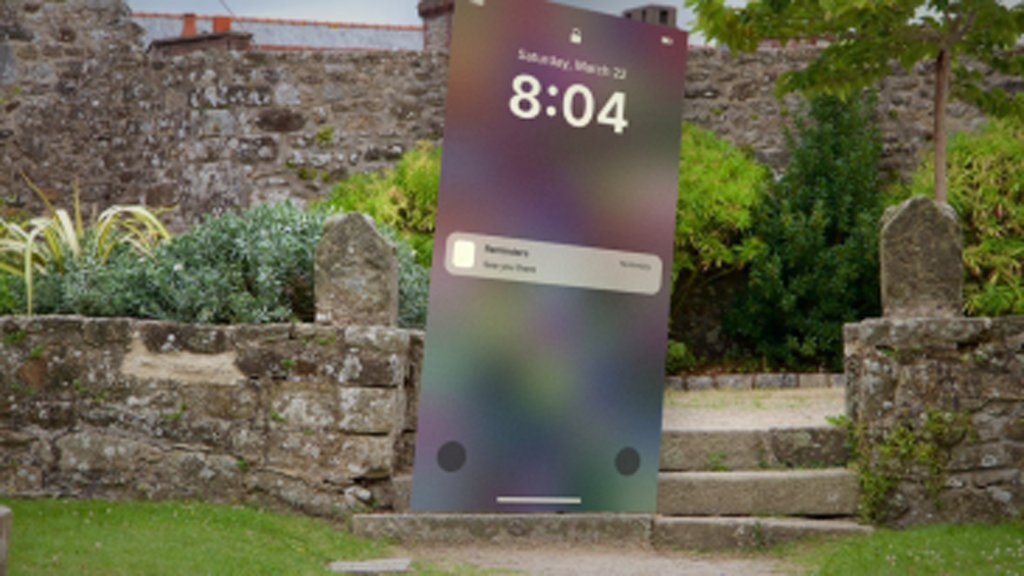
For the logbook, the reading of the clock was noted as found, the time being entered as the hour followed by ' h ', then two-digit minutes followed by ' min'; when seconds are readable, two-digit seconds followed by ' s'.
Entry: 8 h 04 min
